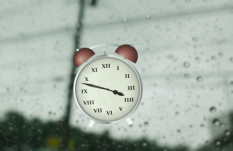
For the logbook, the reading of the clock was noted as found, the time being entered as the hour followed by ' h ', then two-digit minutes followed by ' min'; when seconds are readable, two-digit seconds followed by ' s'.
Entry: 3 h 48 min
